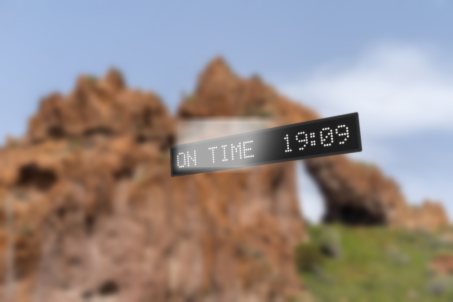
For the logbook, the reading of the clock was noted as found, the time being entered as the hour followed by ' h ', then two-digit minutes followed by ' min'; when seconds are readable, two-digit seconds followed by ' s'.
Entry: 19 h 09 min
